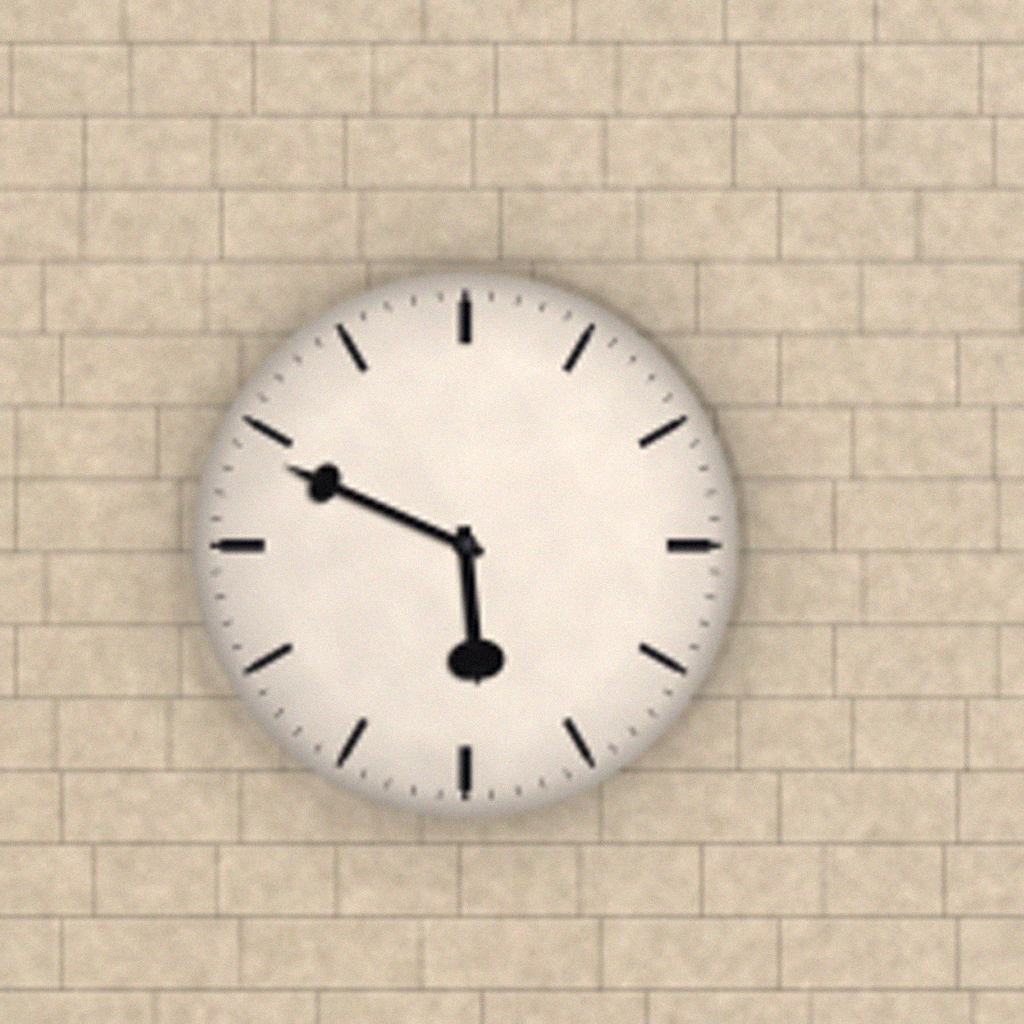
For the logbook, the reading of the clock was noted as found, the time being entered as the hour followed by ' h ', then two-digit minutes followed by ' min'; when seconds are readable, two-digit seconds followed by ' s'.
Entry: 5 h 49 min
